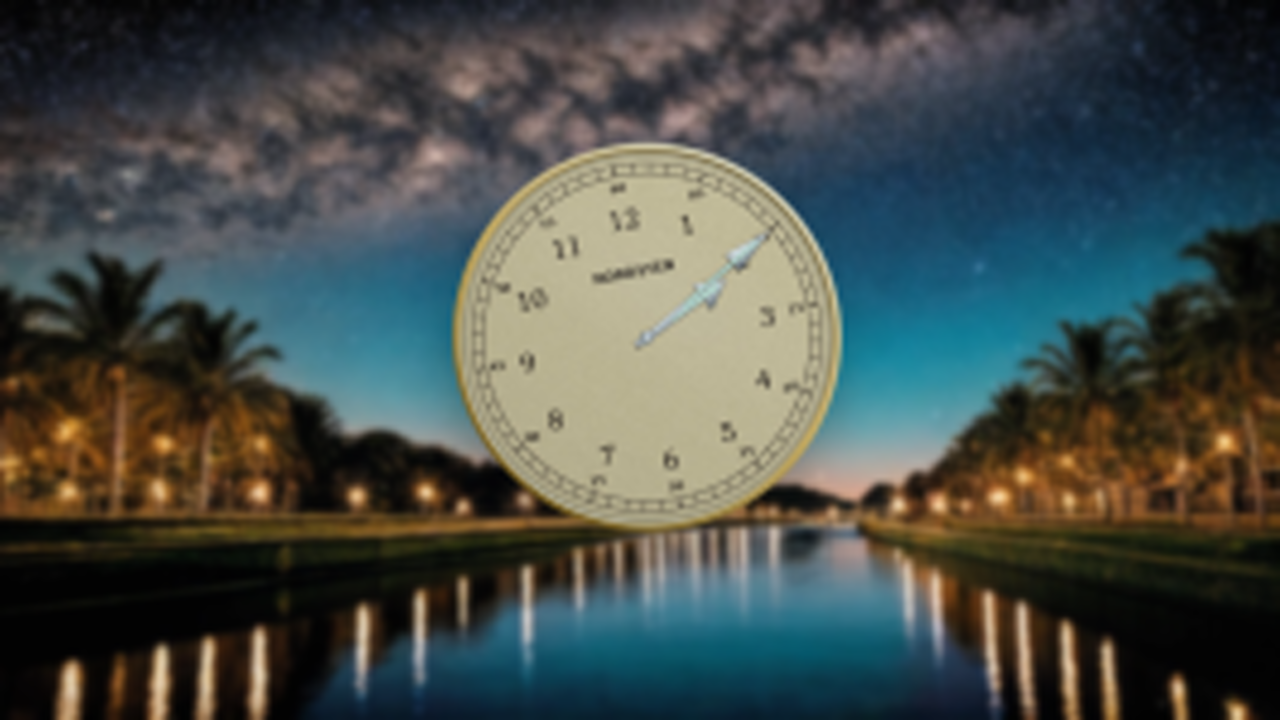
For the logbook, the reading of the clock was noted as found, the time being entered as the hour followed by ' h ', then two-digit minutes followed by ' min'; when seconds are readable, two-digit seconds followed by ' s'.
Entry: 2 h 10 min
